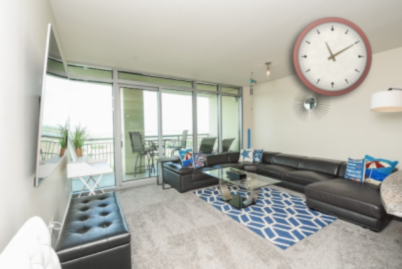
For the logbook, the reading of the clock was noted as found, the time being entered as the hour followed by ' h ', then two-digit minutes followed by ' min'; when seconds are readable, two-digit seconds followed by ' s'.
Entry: 11 h 10 min
